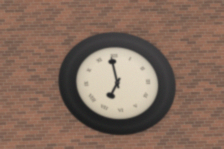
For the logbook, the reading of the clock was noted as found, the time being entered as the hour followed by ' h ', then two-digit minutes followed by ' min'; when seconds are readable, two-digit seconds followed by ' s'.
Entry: 6 h 59 min
